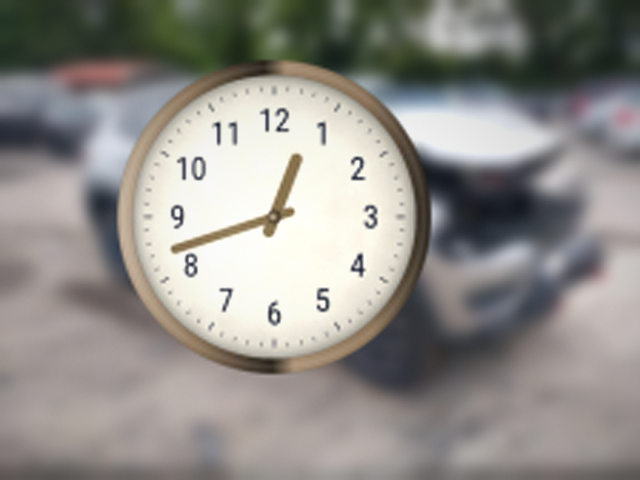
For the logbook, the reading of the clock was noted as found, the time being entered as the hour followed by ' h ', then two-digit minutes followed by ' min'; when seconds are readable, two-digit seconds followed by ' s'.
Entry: 12 h 42 min
